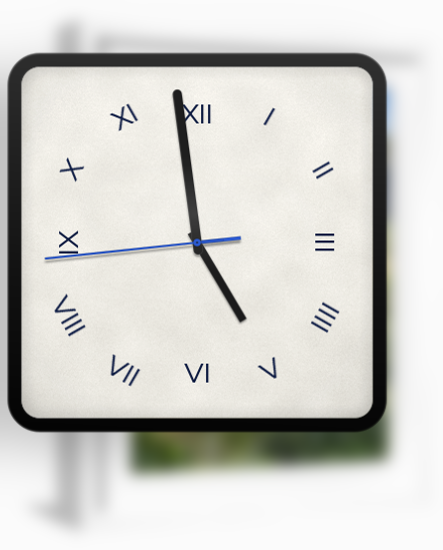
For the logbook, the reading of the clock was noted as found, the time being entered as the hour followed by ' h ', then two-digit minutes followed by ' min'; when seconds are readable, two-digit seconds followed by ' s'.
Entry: 4 h 58 min 44 s
